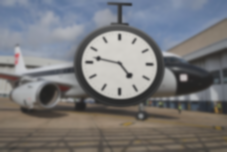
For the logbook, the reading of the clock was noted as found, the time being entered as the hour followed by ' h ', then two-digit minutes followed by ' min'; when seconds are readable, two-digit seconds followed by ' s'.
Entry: 4 h 47 min
